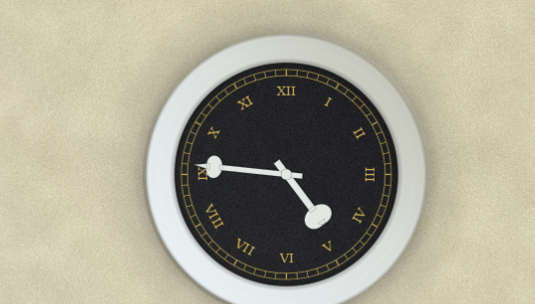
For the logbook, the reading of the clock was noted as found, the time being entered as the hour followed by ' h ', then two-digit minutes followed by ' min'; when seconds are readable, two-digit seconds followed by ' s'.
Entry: 4 h 46 min
